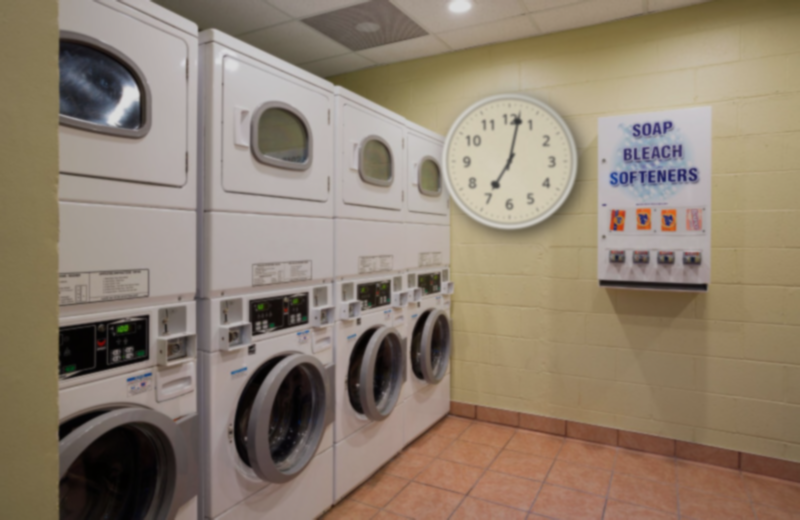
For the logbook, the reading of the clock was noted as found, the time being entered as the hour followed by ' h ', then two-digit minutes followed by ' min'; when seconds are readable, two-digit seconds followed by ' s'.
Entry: 7 h 02 min
